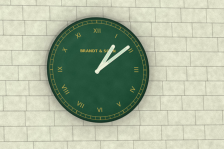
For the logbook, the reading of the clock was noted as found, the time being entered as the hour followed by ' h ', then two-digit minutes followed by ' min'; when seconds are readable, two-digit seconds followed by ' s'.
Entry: 1 h 09 min
